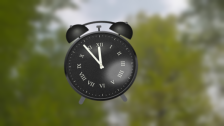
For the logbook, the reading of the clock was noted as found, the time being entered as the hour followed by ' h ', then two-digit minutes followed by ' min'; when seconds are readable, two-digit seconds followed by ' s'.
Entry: 11 h 54 min
